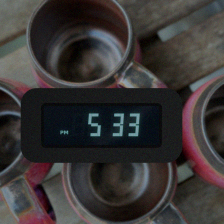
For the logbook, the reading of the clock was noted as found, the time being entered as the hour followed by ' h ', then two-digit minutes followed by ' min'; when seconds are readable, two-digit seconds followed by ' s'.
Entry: 5 h 33 min
